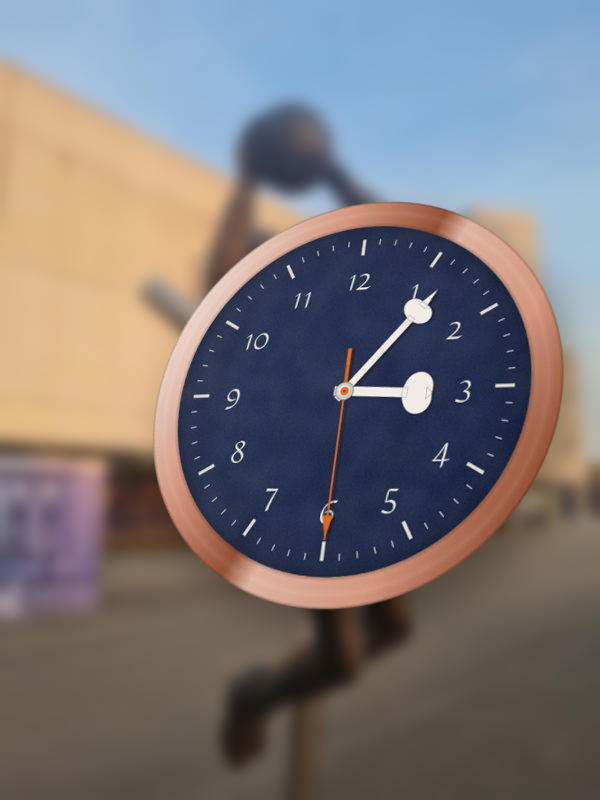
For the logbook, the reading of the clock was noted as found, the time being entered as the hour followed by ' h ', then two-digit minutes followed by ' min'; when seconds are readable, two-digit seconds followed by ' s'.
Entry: 3 h 06 min 30 s
